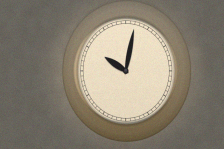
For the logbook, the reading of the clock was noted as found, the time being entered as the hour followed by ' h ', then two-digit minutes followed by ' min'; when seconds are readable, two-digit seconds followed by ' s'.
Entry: 10 h 02 min
